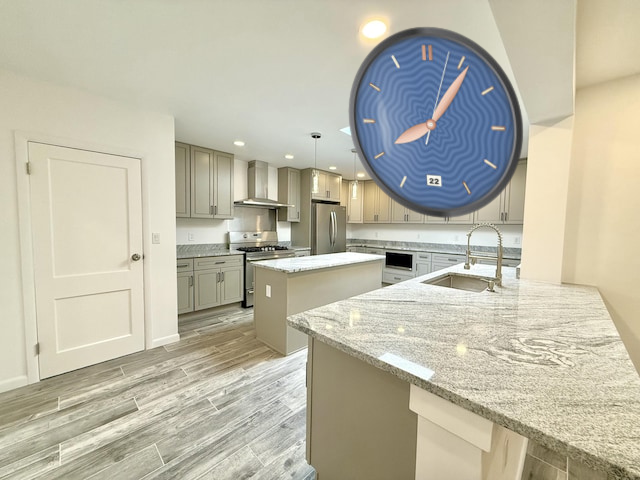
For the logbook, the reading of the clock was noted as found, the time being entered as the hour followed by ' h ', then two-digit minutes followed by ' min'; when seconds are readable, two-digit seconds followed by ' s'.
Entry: 8 h 06 min 03 s
